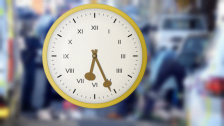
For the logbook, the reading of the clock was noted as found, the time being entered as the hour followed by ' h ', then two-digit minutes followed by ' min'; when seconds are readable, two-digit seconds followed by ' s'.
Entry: 6 h 26 min
